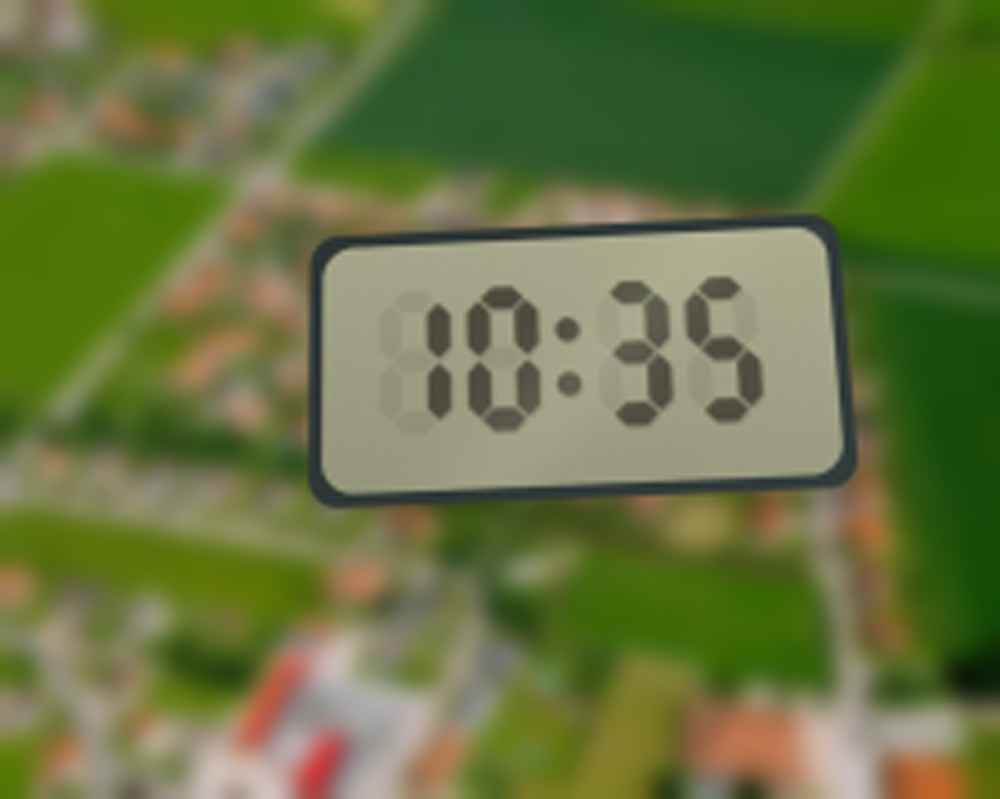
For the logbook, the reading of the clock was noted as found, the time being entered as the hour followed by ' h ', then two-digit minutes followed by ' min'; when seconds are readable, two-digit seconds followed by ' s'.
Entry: 10 h 35 min
